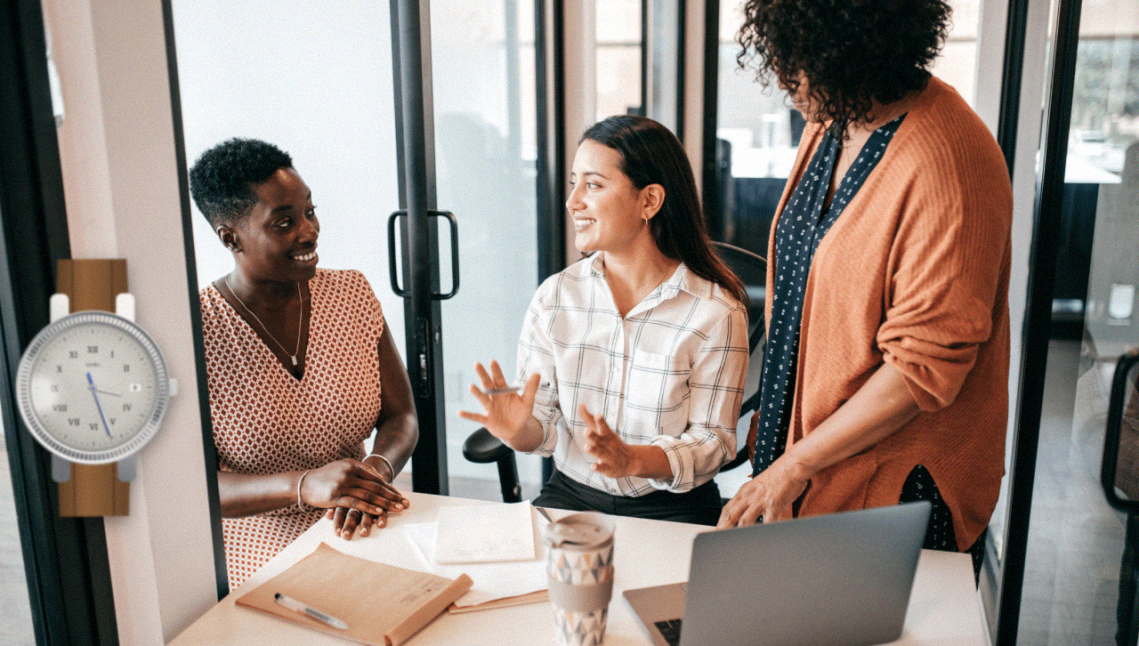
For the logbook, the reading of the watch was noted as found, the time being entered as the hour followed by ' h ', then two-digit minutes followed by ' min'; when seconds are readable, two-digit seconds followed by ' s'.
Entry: 3 h 26 min 27 s
